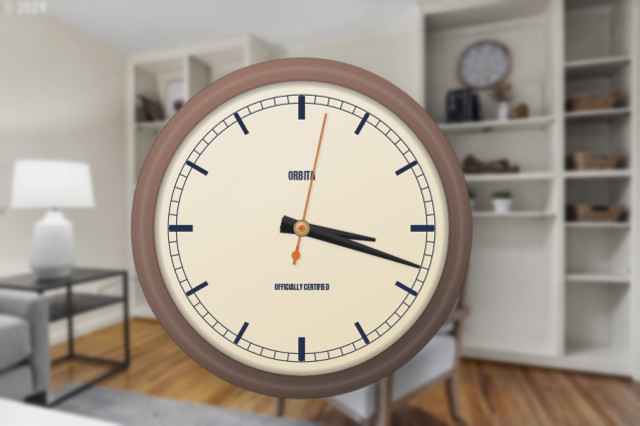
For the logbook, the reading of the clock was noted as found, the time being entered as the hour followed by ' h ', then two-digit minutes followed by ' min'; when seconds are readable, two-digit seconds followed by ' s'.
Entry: 3 h 18 min 02 s
